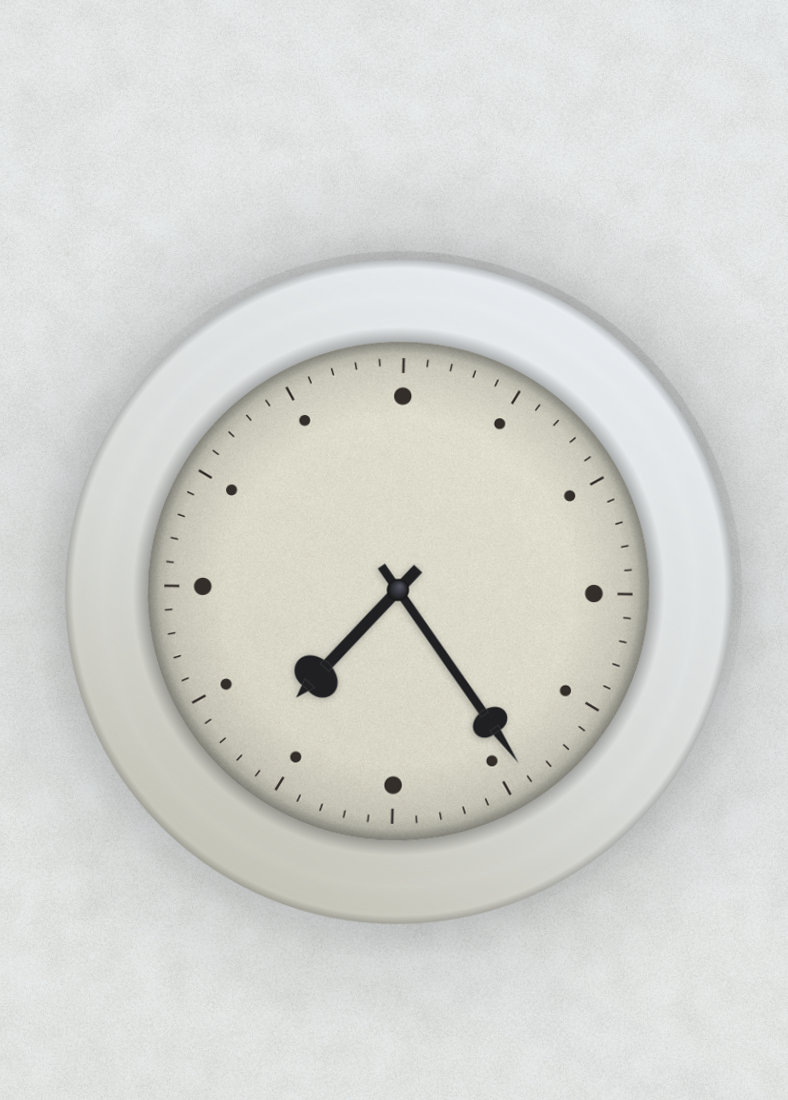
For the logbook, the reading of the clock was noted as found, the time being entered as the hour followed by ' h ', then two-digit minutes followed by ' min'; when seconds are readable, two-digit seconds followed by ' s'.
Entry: 7 h 24 min
